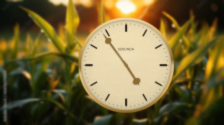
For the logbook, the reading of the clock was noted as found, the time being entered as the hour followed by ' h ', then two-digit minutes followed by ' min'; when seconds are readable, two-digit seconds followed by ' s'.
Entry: 4 h 54 min
